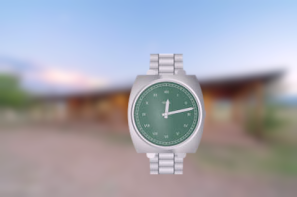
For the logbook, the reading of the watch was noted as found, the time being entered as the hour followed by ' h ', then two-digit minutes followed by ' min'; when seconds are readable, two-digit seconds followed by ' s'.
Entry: 12 h 13 min
